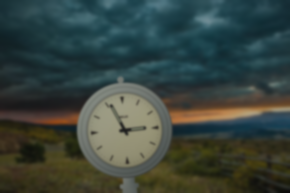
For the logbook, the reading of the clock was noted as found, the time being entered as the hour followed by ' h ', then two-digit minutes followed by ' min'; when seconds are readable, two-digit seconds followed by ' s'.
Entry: 2 h 56 min
